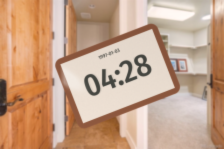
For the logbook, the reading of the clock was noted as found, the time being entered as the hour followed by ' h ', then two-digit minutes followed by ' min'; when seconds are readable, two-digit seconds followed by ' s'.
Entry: 4 h 28 min
